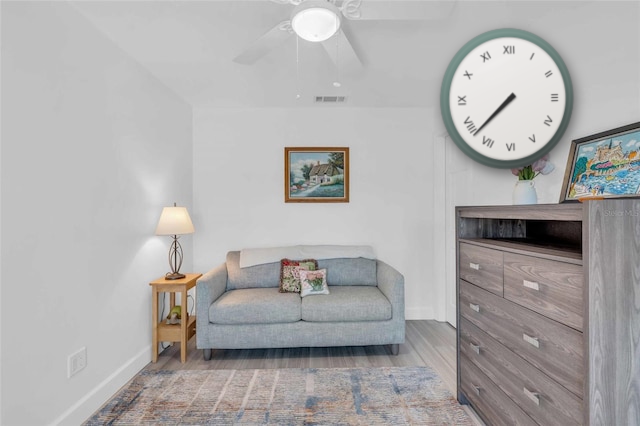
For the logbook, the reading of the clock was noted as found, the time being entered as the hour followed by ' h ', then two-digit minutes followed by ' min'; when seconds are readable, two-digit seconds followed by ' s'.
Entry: 7 h 38 min
